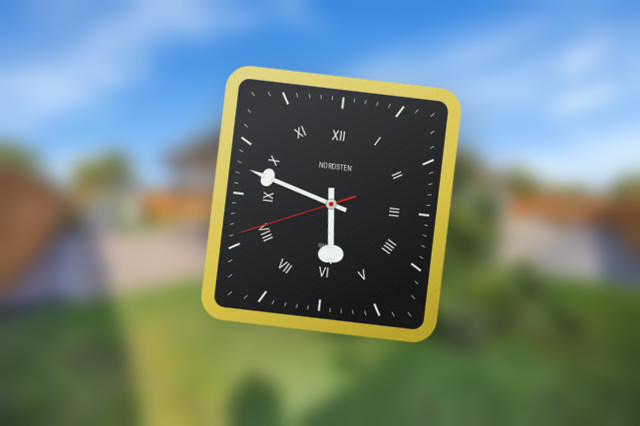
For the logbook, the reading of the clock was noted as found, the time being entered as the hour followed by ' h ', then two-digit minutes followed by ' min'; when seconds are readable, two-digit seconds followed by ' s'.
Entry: 5 h 47 min 41 s
